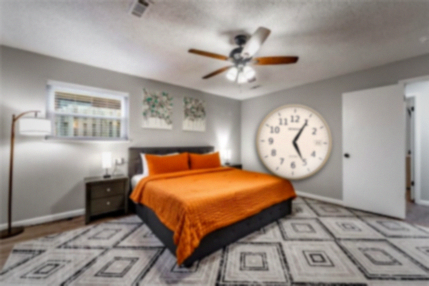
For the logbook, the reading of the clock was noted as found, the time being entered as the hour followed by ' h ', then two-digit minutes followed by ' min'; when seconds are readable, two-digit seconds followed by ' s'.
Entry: 5 h 05 min
